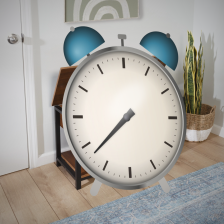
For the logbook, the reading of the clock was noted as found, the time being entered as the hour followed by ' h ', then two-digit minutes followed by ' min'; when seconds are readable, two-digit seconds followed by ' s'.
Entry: 7 h 38 min
